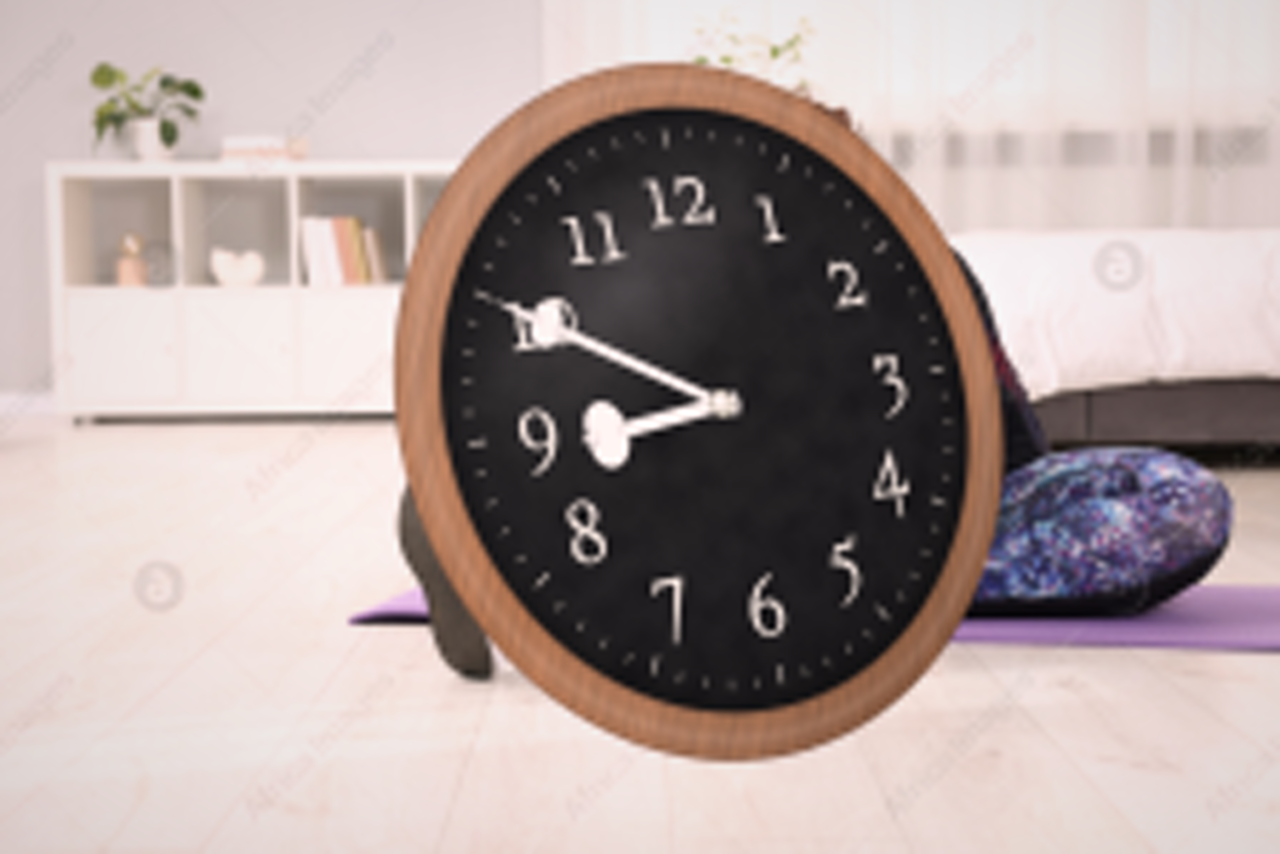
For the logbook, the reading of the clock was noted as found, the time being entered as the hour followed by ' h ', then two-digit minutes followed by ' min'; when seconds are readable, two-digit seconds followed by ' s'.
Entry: 8 h 50 min
